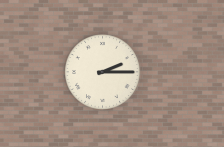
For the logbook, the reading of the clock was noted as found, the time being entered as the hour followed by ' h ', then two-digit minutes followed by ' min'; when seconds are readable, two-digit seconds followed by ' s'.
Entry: 2 h 15 min
